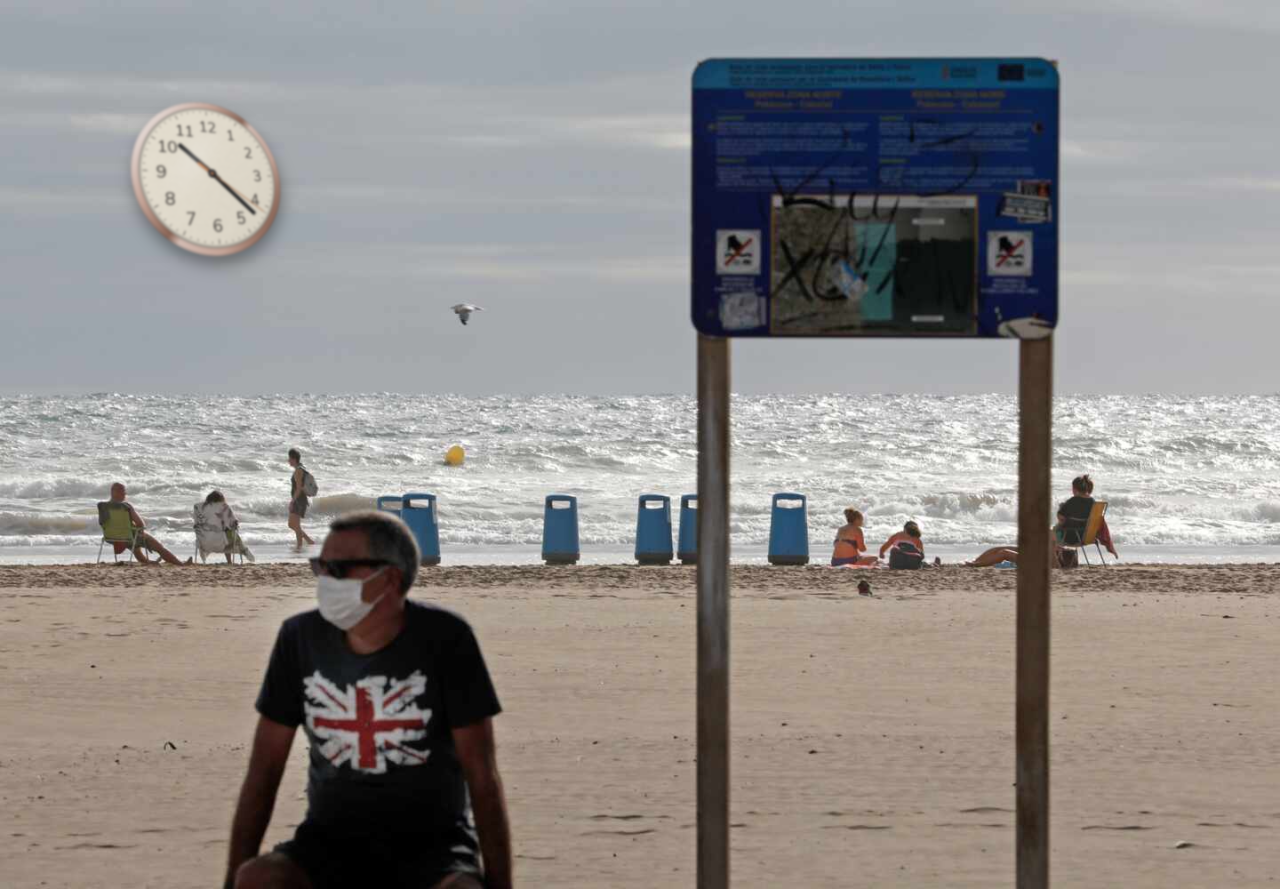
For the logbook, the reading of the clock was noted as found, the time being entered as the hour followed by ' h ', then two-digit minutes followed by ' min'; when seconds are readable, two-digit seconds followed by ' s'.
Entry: 10 h 22 min 21 s
